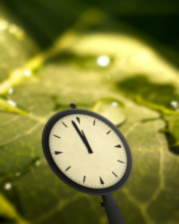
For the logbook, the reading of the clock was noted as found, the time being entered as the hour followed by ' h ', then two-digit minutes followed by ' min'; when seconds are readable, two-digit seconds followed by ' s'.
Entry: 11 h 58 min
